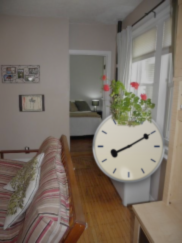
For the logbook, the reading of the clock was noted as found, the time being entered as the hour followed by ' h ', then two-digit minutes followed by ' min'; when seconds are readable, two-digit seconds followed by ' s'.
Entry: 8 h 10 min
